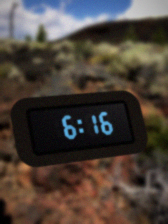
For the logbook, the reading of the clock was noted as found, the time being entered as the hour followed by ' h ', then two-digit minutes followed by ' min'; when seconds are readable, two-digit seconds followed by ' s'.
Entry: 6 h 16 min
